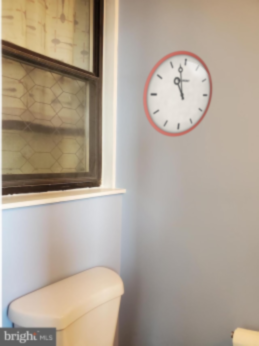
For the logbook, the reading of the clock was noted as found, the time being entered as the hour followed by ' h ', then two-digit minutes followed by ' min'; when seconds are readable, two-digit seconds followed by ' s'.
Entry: 10 h 58 min
